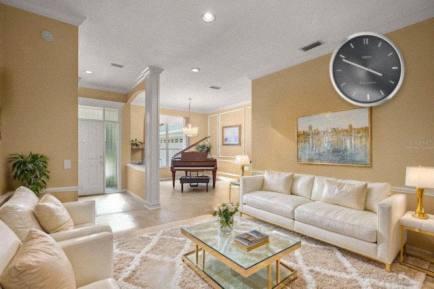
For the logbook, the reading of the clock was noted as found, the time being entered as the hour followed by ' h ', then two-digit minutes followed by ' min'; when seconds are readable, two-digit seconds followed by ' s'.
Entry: 3 h 49 min
